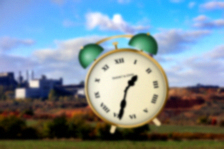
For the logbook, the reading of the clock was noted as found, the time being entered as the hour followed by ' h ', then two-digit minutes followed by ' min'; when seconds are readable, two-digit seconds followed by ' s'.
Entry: 1 h 34 min
